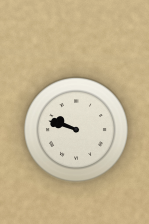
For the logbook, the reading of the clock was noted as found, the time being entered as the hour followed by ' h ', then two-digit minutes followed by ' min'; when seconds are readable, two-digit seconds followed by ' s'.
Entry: 9 h 48 min
